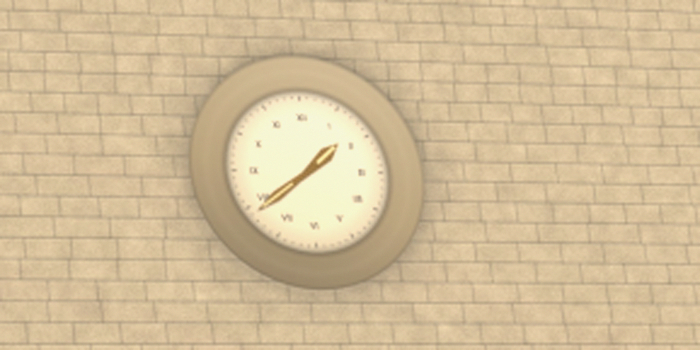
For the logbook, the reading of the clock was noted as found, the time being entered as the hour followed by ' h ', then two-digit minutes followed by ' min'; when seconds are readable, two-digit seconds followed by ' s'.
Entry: 1 h 39 min
